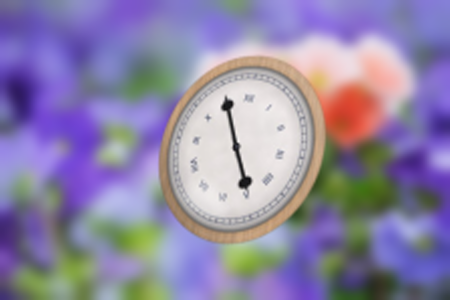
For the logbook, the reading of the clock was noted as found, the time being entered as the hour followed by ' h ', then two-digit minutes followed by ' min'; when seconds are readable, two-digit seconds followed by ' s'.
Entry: 4 h 55 min
